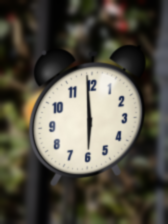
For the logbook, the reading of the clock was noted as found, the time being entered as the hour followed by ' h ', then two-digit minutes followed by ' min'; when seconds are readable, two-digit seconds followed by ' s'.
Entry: 5 h 59 min
